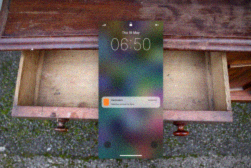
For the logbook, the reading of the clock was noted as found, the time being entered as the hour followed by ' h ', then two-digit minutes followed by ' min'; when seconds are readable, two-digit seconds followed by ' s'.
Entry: 6 h 50 min
